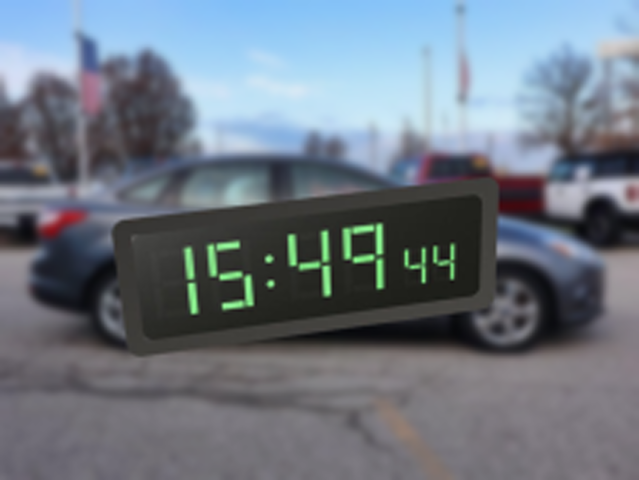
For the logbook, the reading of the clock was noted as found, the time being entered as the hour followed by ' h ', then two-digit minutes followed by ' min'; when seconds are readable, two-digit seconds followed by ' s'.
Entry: 15 h 49 min 44 s
